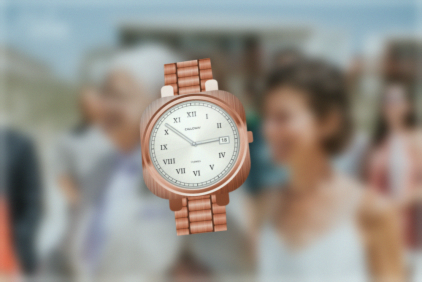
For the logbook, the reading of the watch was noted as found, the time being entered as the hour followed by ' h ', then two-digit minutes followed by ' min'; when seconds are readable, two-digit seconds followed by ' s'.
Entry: 2 h 52 min
